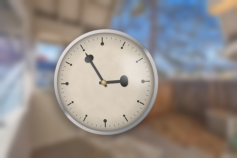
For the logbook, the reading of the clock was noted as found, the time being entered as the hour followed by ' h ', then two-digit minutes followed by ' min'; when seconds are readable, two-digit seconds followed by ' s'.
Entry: 2 h 55 min
